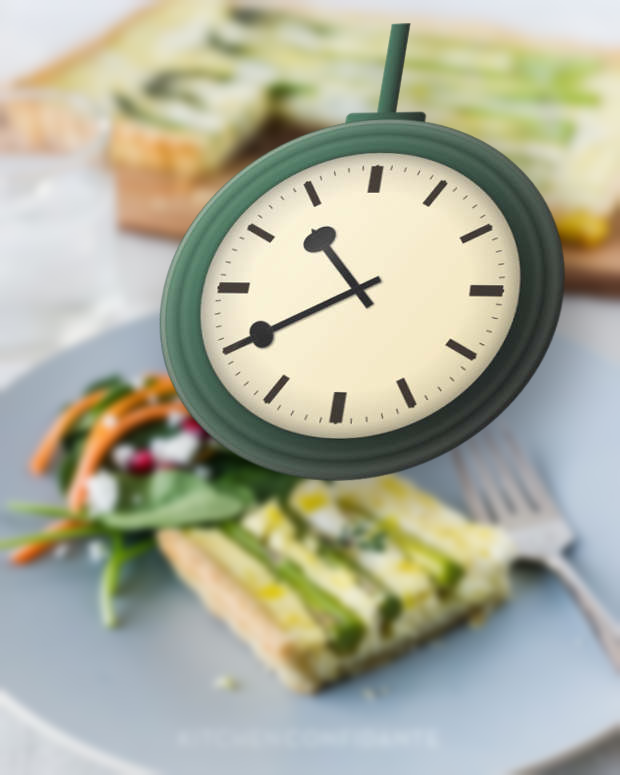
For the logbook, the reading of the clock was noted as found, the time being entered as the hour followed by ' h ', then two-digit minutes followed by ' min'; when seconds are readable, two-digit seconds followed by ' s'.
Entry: 10 h 40 min
